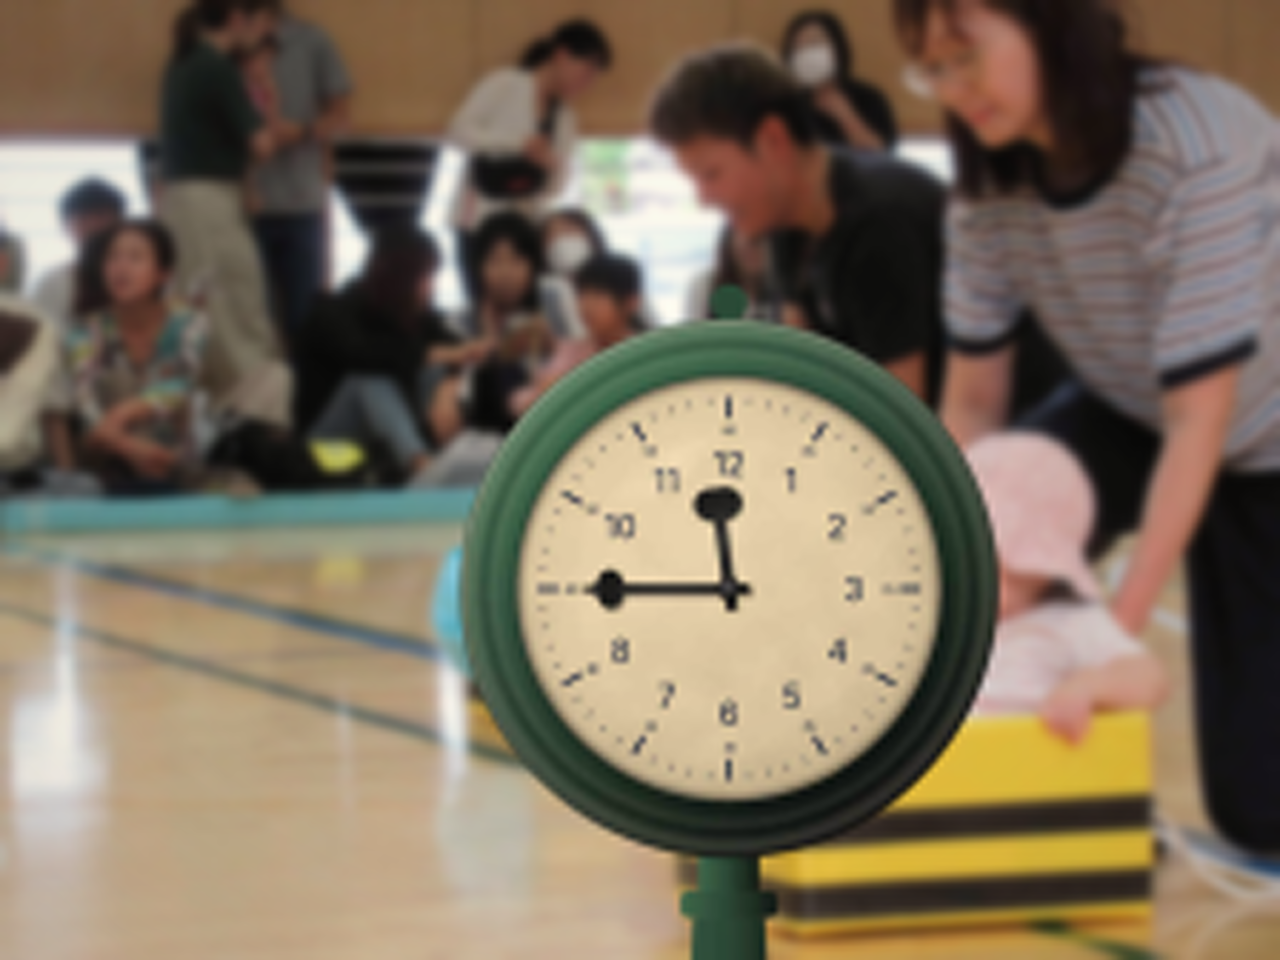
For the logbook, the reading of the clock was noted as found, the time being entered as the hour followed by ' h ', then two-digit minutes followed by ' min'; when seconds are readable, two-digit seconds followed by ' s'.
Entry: 11 h 45 min
